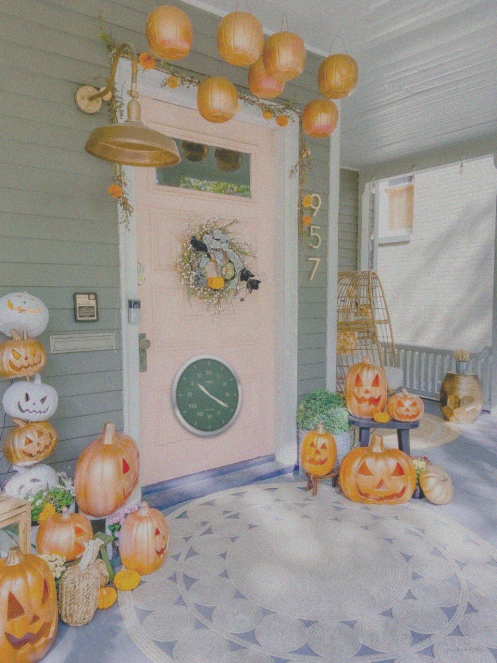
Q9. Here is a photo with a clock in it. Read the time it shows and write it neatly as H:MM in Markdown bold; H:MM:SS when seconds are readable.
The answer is **10:20**
